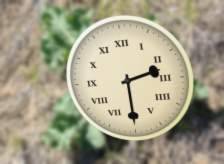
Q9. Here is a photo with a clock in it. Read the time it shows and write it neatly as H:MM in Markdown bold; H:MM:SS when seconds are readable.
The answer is **2:30**
